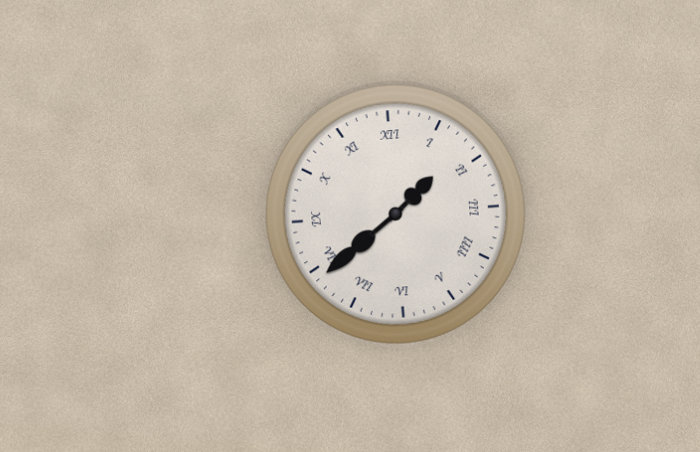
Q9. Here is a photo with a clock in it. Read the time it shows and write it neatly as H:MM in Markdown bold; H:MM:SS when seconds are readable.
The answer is **1:39**
